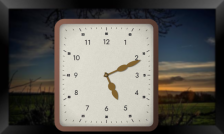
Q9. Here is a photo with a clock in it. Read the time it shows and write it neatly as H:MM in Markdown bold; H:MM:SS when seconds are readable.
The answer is **5:11**
